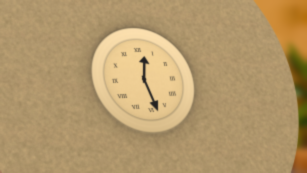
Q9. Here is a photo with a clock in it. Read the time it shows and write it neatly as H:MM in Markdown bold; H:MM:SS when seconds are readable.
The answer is **12:28**
